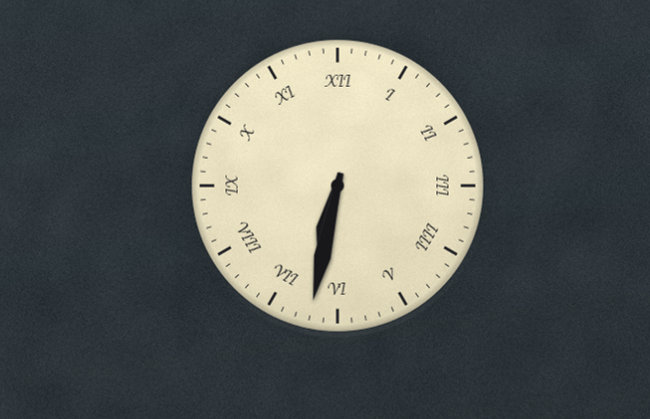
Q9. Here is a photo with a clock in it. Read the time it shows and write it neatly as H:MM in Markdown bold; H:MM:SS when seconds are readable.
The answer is **6:32**
